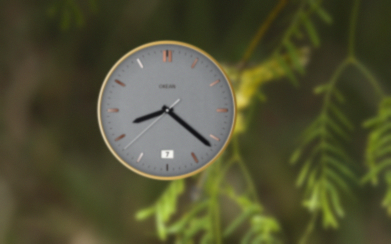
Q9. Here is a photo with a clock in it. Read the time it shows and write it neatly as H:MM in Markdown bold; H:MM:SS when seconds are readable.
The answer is **8:21:38**
